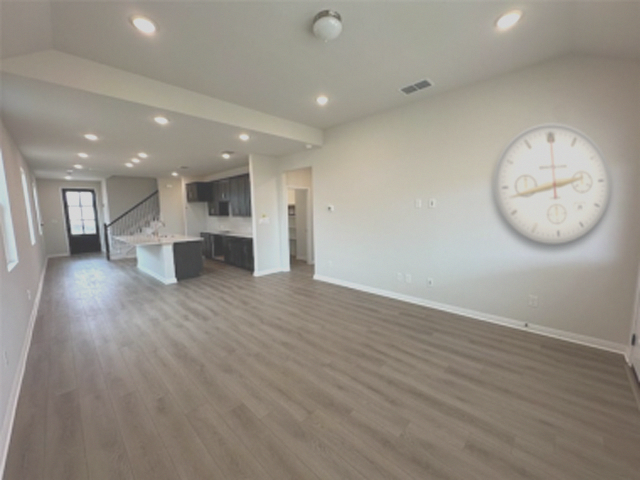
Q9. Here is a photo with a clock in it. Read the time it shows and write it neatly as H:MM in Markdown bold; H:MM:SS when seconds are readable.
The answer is **2:43**
